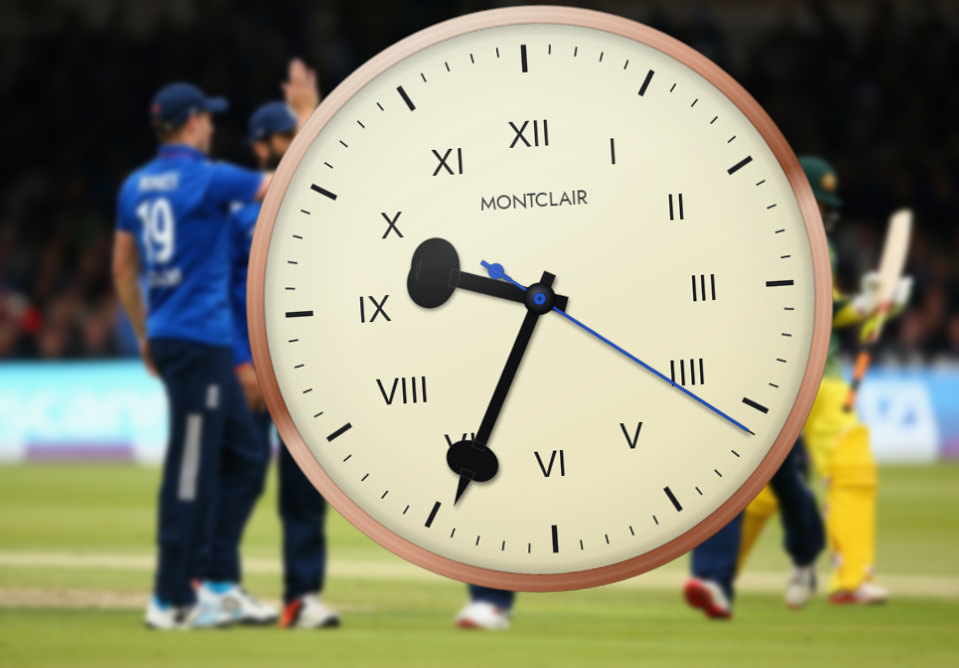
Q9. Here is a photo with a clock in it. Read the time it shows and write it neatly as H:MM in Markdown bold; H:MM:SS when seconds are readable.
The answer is **9:34:21**
